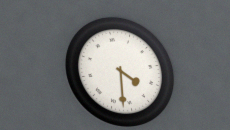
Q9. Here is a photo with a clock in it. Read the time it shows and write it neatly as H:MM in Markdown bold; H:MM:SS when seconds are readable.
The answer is **4:32**
